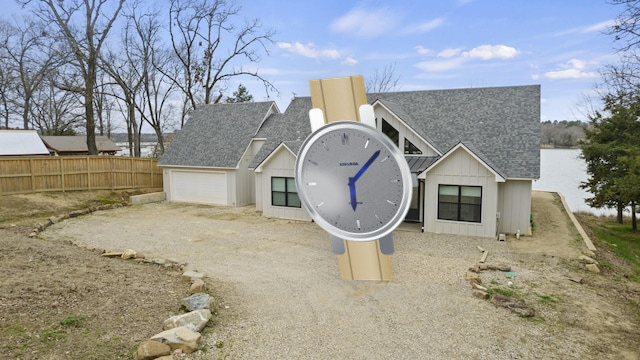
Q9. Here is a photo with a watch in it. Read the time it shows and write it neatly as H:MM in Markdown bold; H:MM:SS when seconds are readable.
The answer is **6:08**
